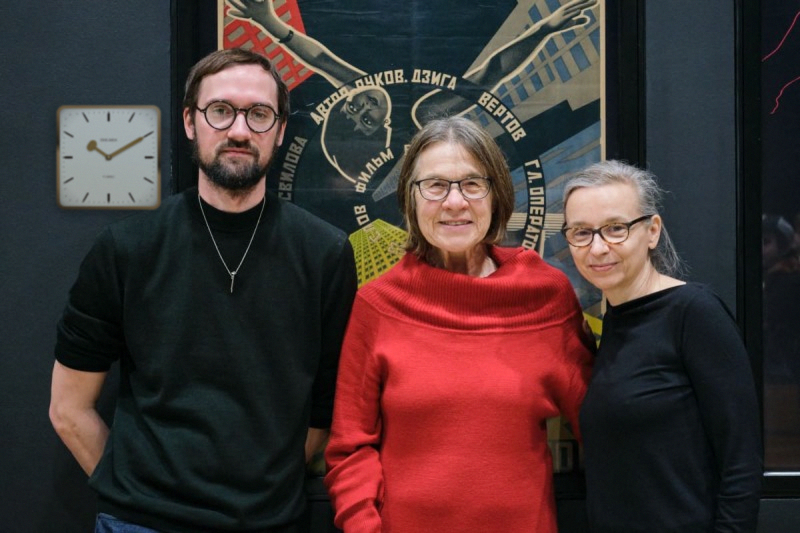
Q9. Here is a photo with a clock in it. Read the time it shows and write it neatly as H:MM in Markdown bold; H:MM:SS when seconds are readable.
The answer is **10:10**
